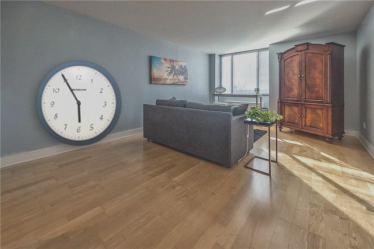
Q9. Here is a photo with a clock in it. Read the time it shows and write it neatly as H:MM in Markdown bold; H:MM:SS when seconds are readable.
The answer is **5:55**
